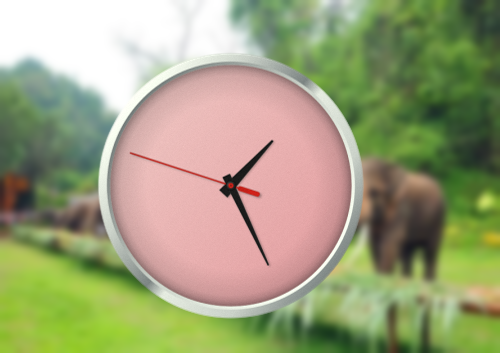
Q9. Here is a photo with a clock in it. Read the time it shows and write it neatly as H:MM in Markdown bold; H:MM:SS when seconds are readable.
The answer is **1:25:48**
